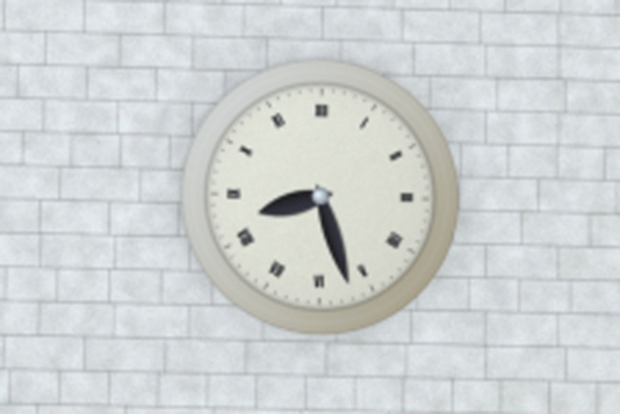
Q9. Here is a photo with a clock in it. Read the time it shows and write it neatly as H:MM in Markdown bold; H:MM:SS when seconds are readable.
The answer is **8:27**
